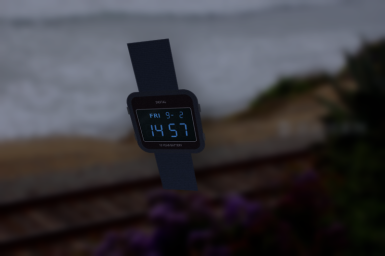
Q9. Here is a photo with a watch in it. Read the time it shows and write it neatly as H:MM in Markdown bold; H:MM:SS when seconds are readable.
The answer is **14:57**
